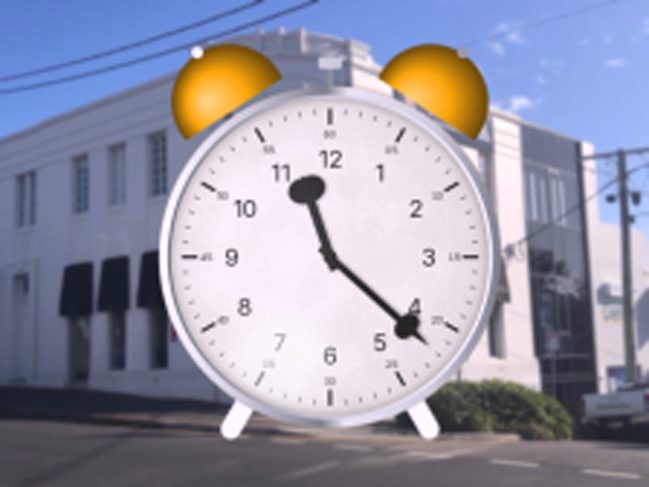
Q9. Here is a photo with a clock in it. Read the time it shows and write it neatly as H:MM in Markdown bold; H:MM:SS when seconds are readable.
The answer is **11:22**
